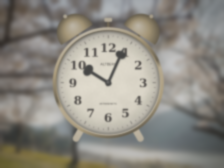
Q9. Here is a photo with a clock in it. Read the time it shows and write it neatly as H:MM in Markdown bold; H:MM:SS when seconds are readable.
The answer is **10:04**
